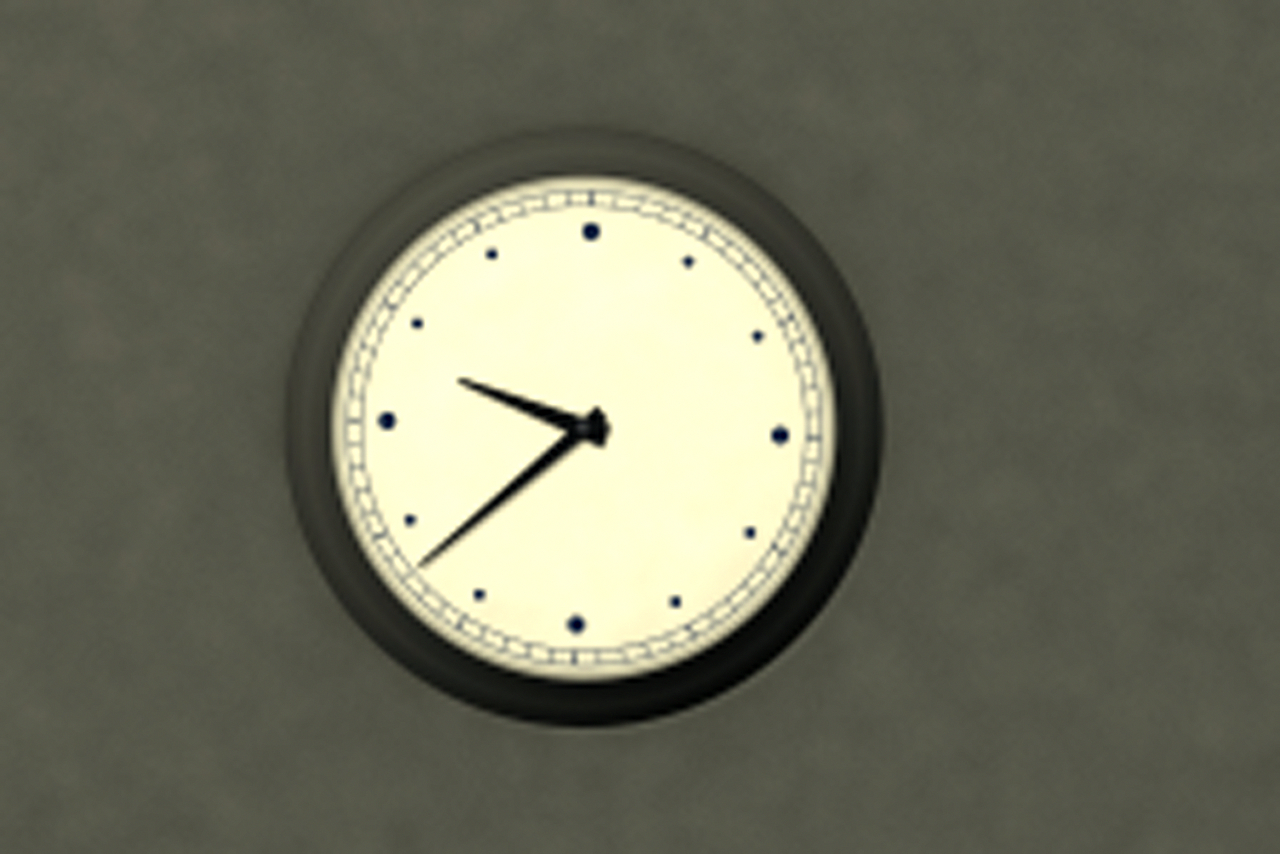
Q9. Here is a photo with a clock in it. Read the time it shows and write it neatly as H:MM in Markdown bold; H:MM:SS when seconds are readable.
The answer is **9:38**
